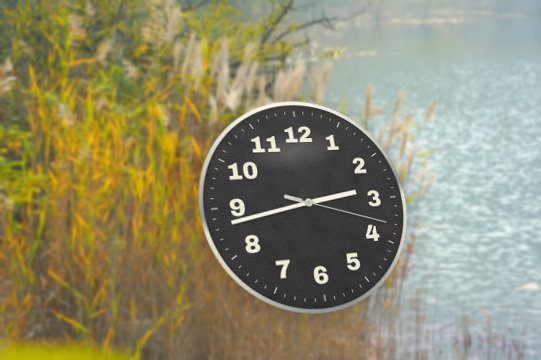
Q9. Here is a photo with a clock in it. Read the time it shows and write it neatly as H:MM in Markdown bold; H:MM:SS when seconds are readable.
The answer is **2:43:18**
